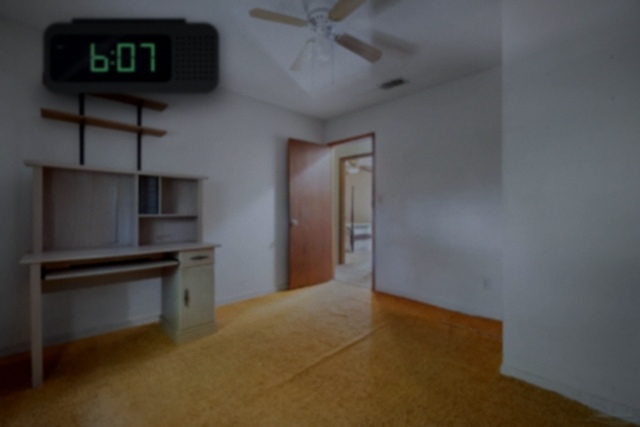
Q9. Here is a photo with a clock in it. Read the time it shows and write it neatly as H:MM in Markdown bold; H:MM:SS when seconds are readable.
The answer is **6:07**
